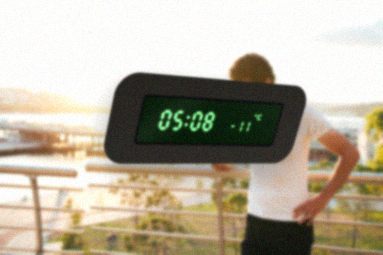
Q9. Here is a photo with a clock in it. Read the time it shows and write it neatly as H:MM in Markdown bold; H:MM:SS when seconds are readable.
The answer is **5:08**
